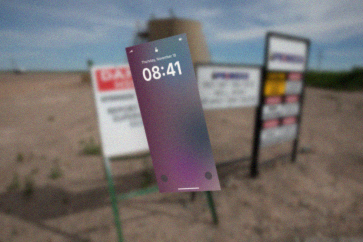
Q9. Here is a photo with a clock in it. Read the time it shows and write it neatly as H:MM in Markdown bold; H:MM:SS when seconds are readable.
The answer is **8:41**
